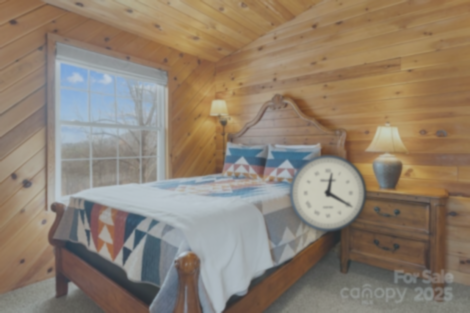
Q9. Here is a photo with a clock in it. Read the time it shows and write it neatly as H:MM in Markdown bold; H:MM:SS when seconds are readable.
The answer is **12:20**
